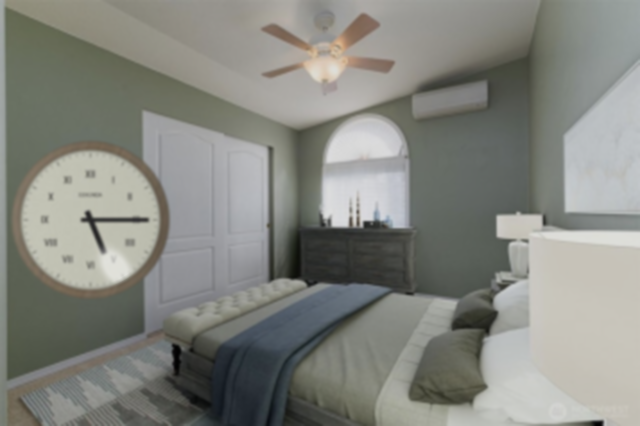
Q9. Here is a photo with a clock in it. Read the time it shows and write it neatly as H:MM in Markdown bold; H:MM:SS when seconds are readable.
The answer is **5:15**
